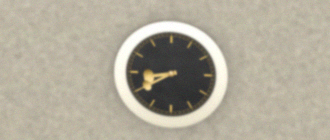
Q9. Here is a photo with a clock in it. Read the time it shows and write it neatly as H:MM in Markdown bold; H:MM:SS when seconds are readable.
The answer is **8:40**
